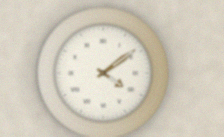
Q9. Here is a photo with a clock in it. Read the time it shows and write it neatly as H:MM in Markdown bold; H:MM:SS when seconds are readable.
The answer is **4:09**
